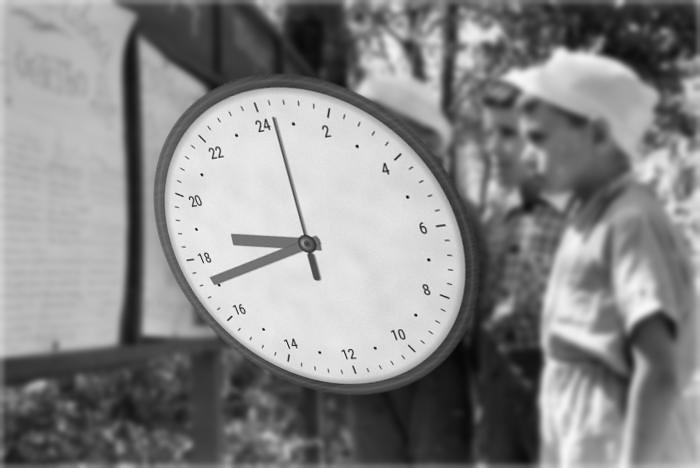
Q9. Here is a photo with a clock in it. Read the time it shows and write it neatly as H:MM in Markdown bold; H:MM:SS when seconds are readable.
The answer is **18:43:01**
